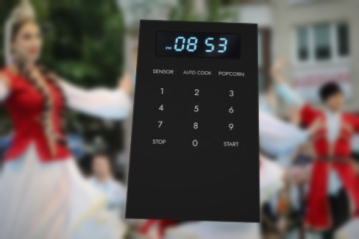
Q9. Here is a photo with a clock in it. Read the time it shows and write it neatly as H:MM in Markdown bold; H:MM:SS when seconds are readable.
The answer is **8:53**
